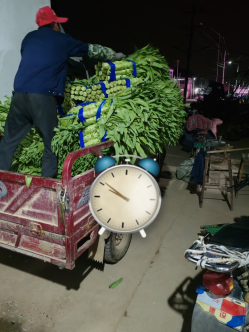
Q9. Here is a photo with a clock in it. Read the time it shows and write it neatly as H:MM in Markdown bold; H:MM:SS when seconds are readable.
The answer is **9:51**
